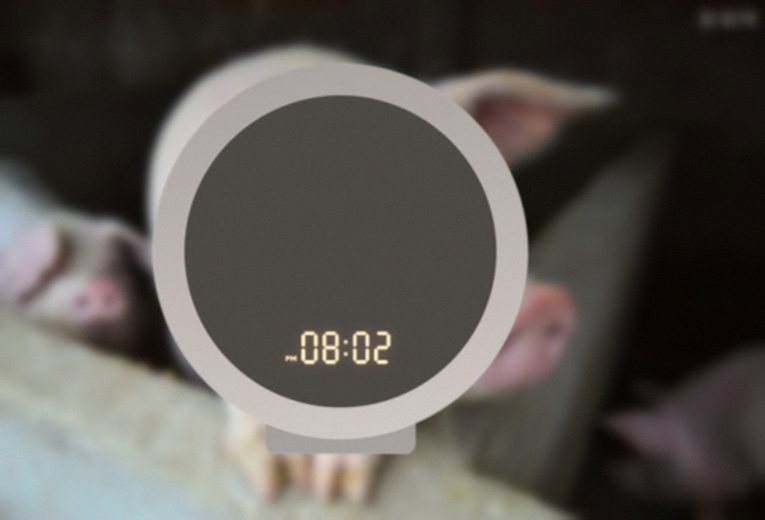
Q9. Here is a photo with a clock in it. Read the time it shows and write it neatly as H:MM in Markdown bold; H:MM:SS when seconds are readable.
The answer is **8:02**
